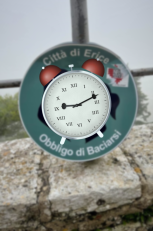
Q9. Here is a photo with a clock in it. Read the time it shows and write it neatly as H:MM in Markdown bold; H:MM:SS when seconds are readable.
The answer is **9:12**
